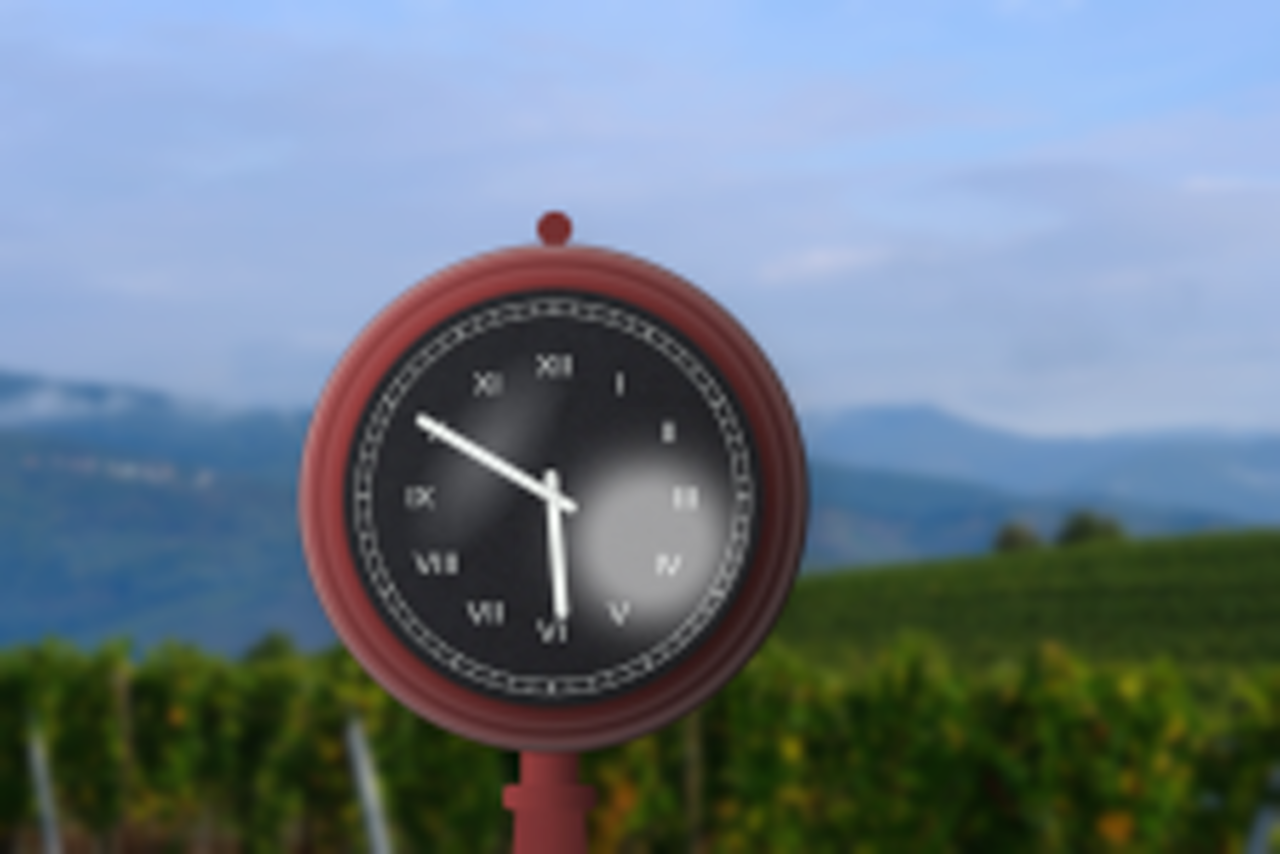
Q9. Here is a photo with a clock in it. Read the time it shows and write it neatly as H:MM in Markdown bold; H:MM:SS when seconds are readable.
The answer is **5:50**
